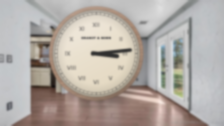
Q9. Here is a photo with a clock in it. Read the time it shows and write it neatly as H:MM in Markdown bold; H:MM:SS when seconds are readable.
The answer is **3:14**
